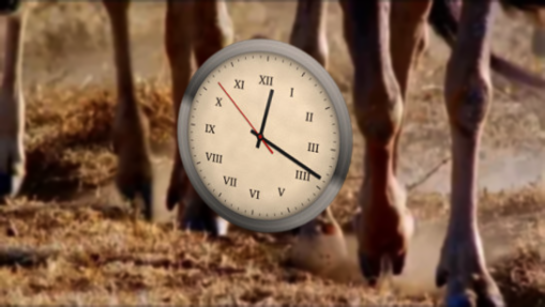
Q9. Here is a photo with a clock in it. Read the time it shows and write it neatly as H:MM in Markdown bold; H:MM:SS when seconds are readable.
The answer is **12:18:52**
